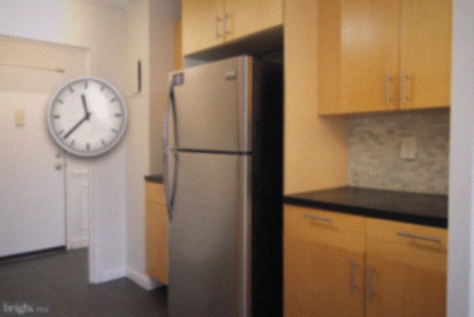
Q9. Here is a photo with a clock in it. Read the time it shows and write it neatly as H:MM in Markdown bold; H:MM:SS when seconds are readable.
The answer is **11:38**
